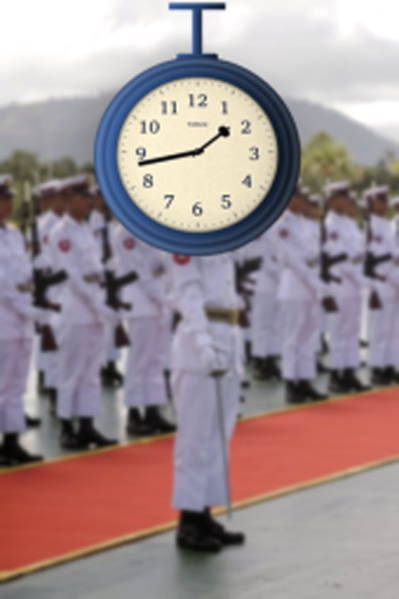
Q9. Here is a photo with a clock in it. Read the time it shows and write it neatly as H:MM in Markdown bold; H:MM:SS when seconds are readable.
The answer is **1:43**
